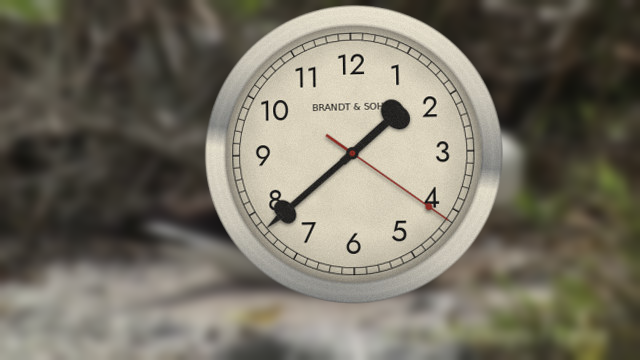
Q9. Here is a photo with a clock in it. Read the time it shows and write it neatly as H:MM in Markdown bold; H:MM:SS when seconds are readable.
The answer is **1:38:21**
